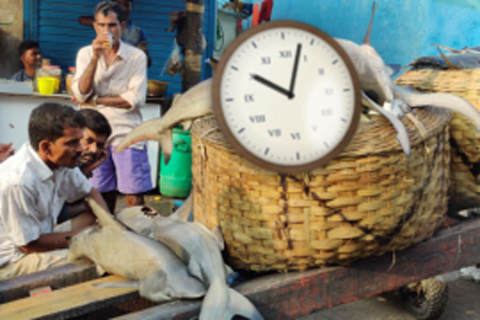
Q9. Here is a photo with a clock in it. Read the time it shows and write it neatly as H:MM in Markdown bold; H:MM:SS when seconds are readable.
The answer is **10:03**
